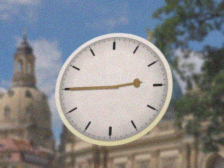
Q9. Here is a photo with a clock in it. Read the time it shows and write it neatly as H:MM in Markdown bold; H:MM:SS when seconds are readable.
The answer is **2:45**
